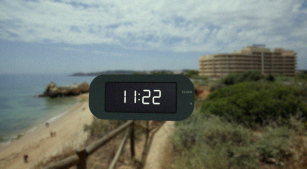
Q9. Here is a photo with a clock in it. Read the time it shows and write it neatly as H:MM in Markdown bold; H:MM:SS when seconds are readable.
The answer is **11:22**
